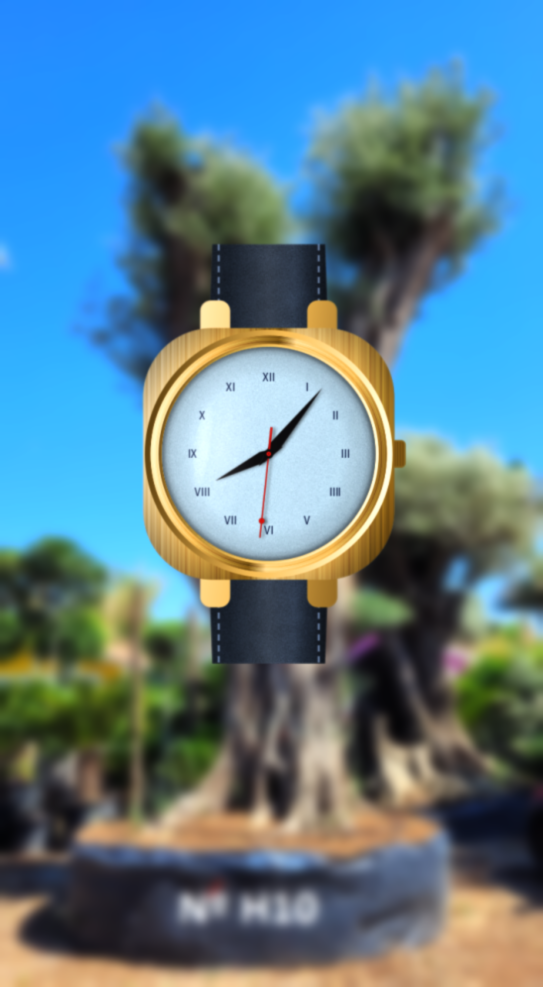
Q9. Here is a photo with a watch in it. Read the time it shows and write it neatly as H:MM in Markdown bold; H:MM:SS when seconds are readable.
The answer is **8:06:31**
